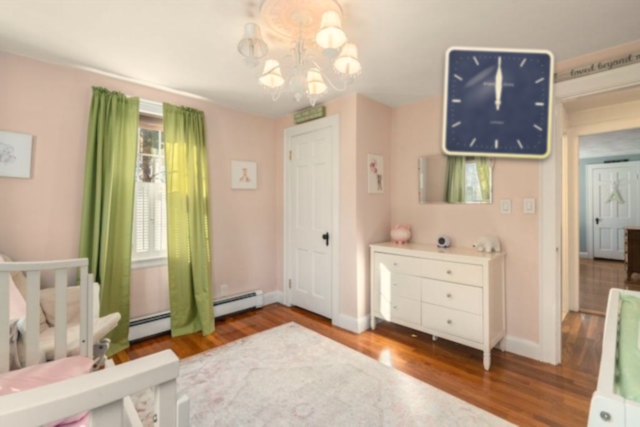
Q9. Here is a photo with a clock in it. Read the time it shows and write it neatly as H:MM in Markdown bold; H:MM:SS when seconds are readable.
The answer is **12:00**
